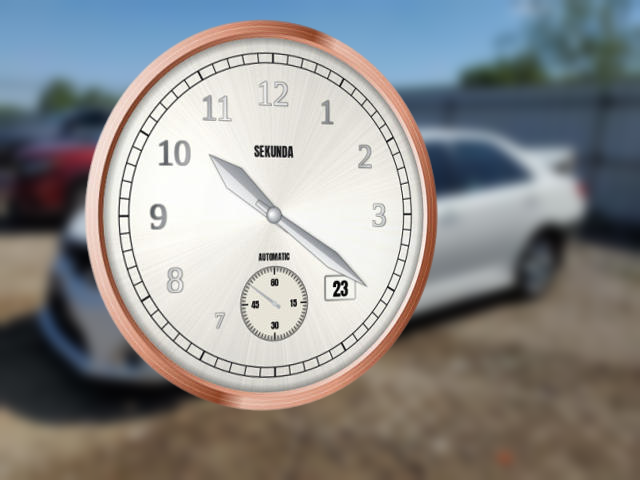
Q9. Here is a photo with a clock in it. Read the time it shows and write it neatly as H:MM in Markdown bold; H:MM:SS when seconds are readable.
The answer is **10:20:51**
